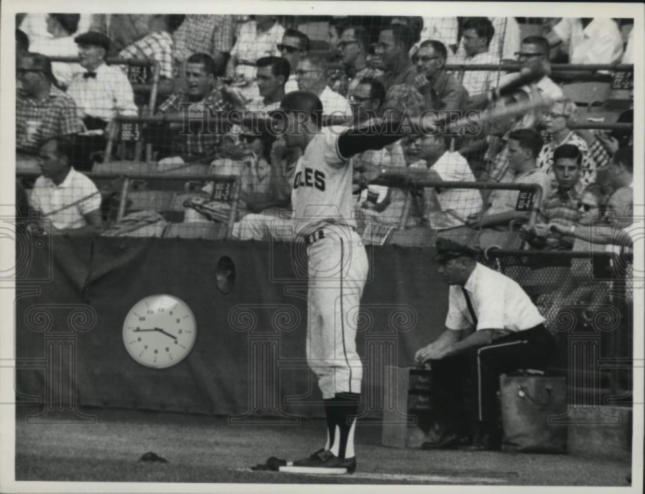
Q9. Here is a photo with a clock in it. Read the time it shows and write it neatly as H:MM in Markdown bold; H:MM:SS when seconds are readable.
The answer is **3:44**
